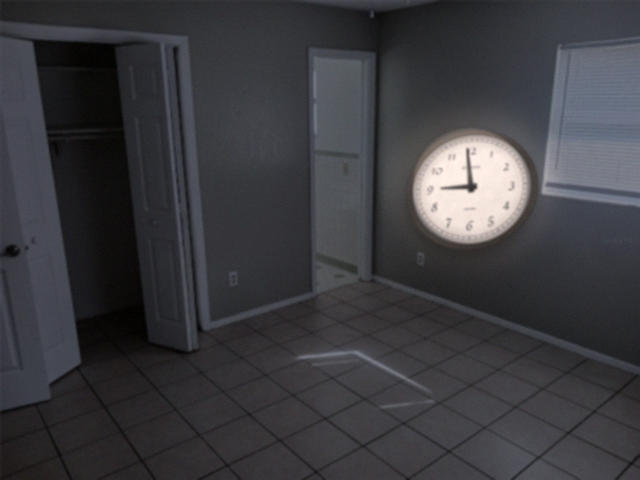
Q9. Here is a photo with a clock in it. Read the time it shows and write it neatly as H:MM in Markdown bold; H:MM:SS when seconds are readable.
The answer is **8:59**
